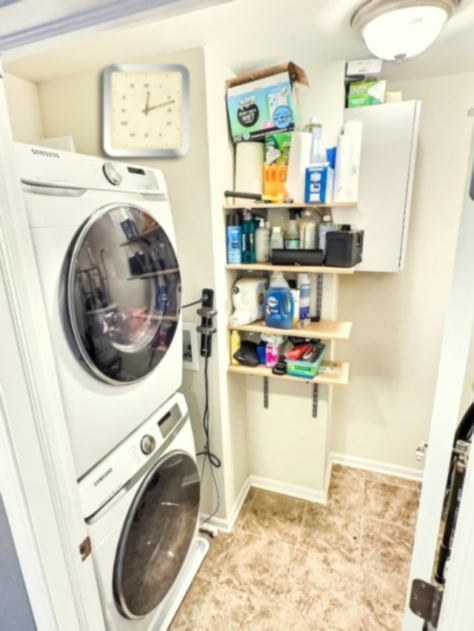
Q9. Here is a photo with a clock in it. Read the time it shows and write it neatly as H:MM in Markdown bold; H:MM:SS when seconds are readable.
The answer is **12:12**
